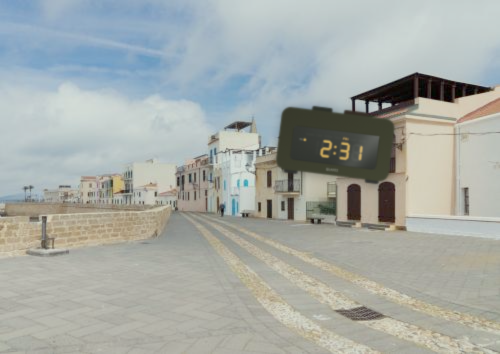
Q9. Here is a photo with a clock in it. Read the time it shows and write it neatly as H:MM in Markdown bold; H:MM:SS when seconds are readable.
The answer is **2:31**
